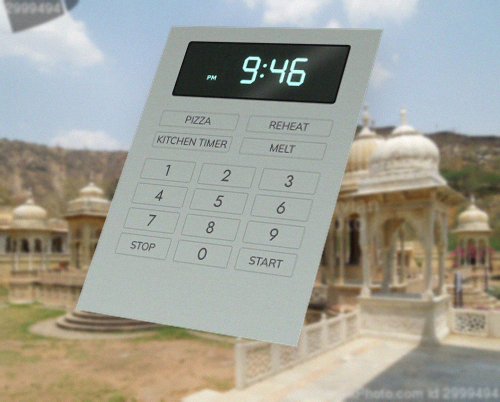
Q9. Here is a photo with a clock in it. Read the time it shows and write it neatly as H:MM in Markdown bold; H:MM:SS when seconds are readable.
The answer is **9:46**
